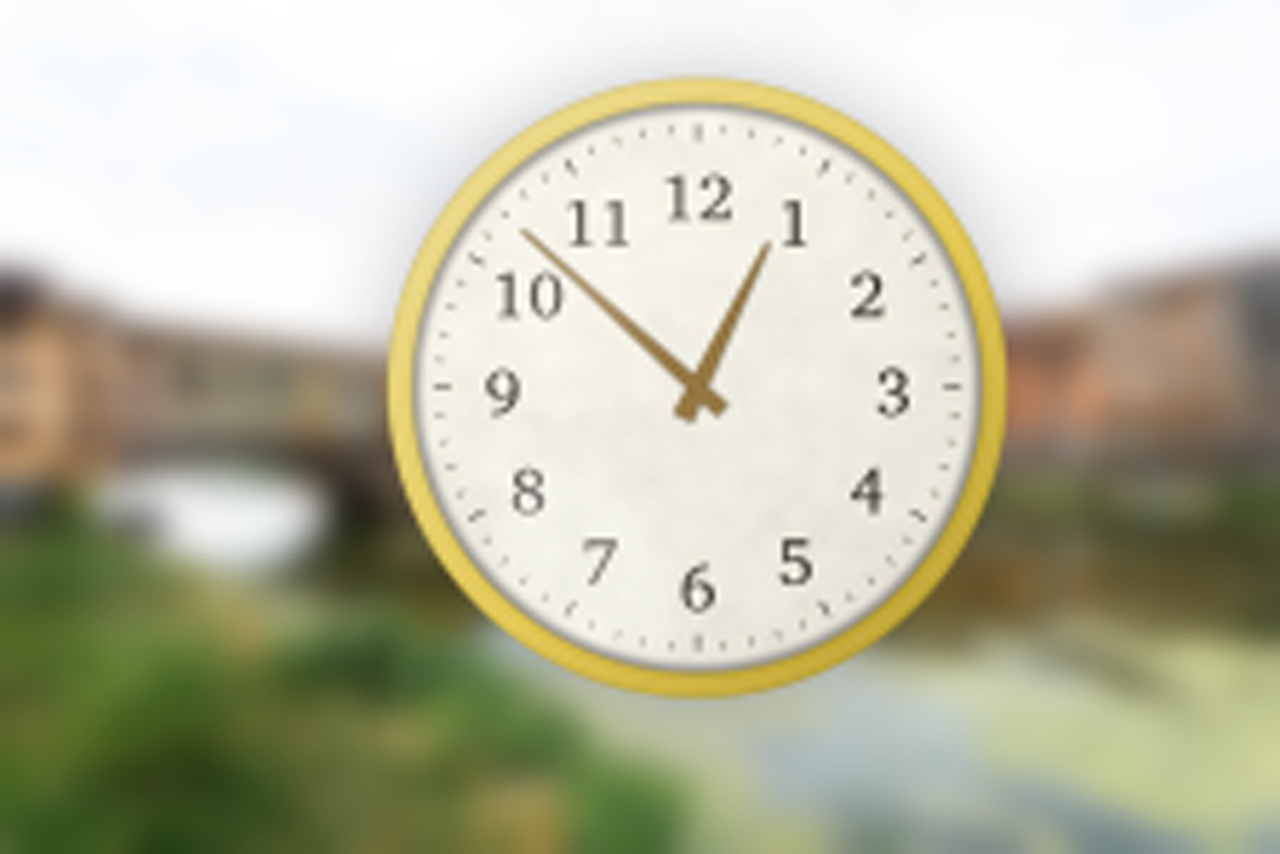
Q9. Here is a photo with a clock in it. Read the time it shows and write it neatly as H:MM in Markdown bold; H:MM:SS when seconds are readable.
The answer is **12:52**
